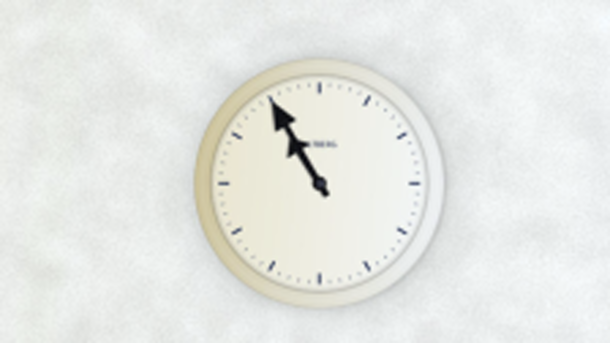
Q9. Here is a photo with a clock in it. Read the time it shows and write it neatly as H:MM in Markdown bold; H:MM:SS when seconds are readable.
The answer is **10:55**
